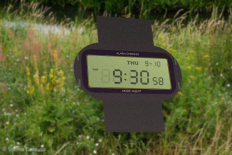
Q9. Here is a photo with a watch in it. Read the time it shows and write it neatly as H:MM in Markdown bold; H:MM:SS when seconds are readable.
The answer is **9:30:58**
